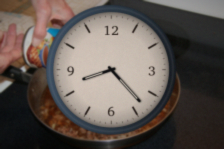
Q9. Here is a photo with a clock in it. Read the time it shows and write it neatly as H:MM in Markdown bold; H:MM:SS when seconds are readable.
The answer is **8:23**
